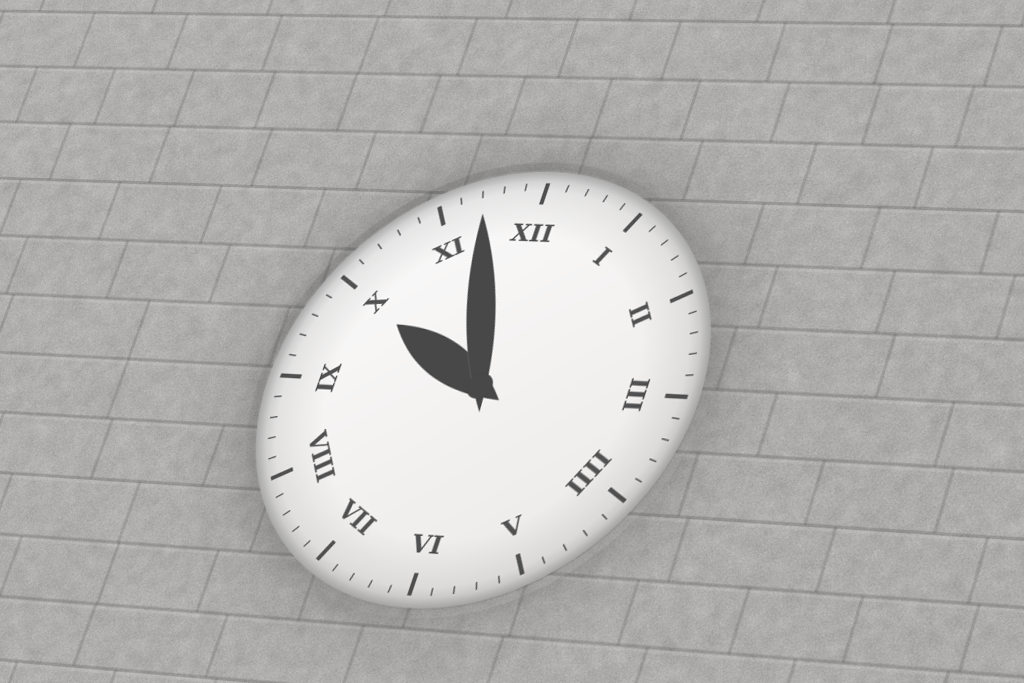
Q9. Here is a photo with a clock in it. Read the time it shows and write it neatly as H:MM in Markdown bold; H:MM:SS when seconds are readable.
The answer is **9:57**
